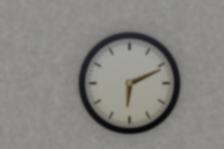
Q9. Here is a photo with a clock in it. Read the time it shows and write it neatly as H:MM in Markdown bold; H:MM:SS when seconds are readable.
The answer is **6:11**
